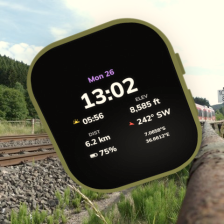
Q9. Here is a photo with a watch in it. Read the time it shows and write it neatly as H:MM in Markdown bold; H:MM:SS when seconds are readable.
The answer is **13:02**
